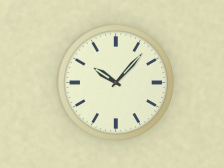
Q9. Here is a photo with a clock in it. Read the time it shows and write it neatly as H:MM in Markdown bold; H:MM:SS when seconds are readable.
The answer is **10:07**
